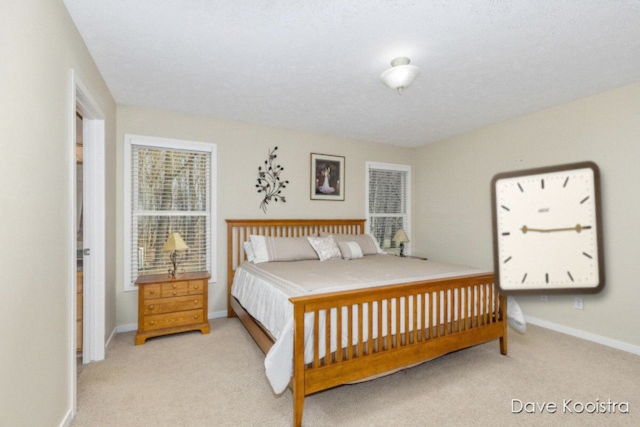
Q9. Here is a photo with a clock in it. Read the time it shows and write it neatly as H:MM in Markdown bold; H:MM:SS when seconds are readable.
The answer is **9:15**
